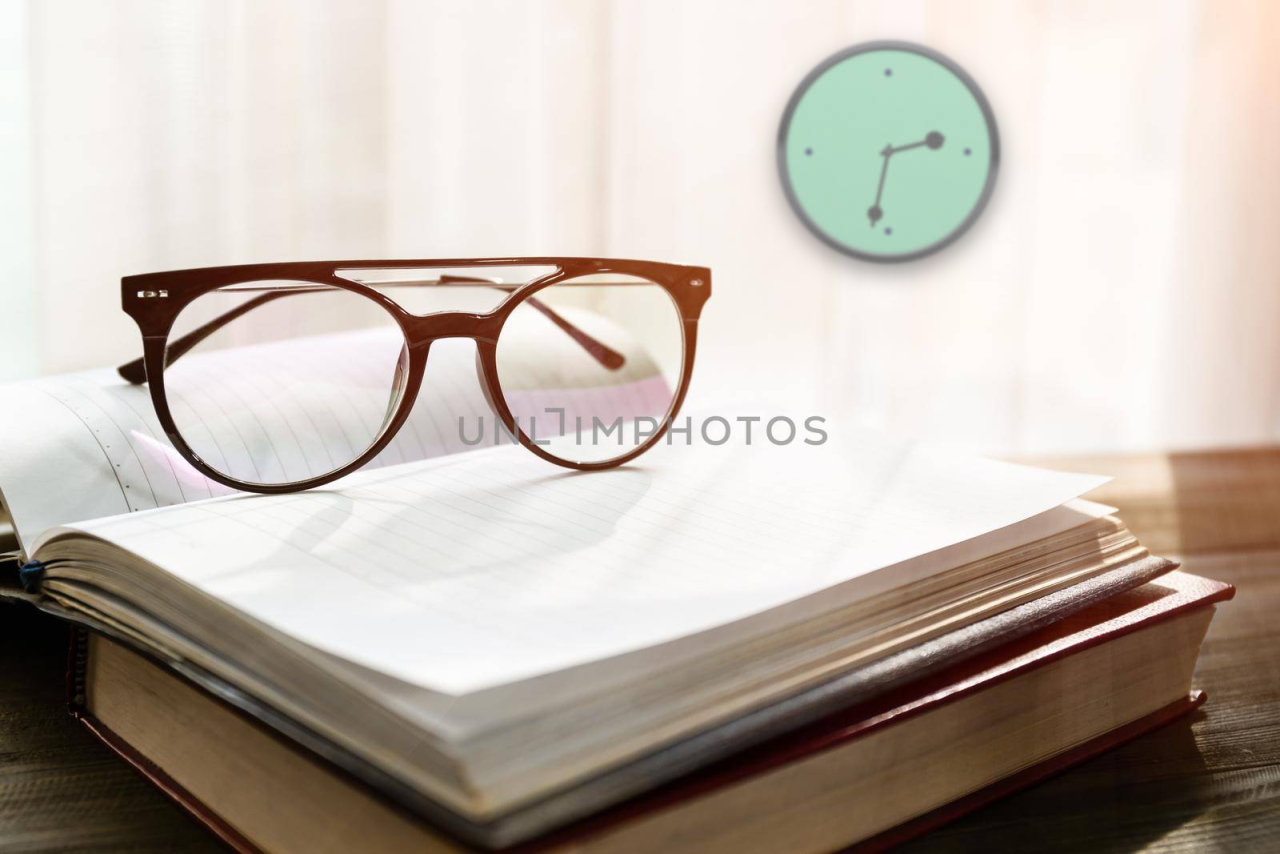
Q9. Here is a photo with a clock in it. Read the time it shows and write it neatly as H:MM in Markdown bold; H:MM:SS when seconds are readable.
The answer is **2:32**
